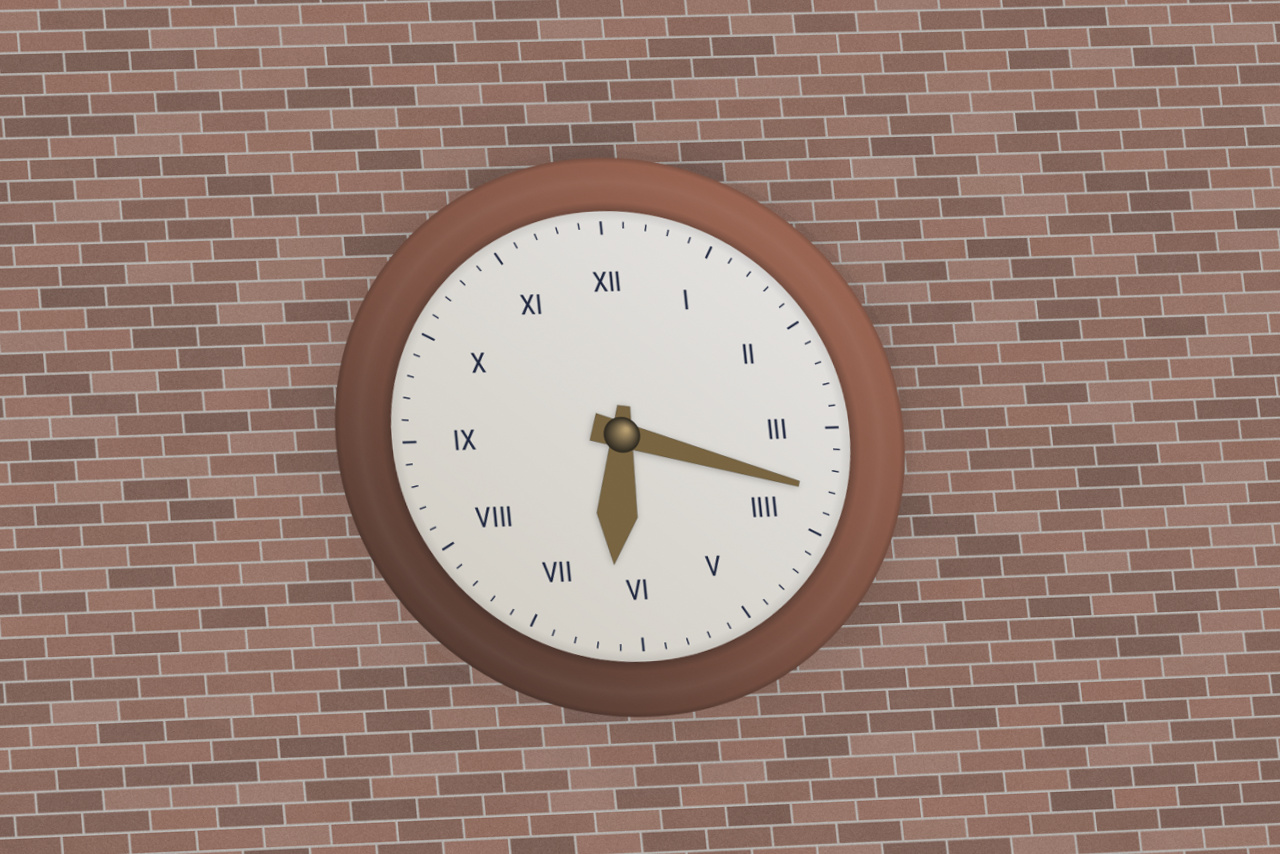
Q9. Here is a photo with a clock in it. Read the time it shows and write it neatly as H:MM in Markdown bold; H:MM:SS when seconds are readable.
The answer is **6:18**
